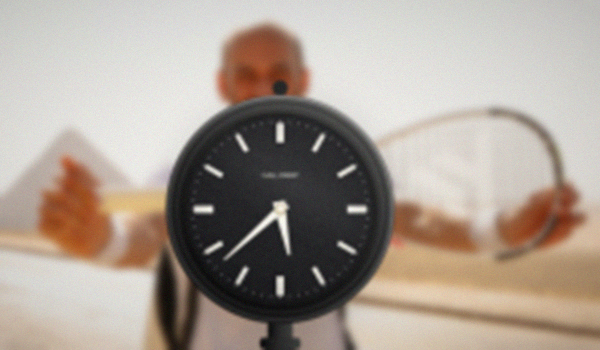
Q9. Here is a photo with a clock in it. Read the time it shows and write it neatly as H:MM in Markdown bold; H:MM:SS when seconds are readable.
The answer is **5:38**
